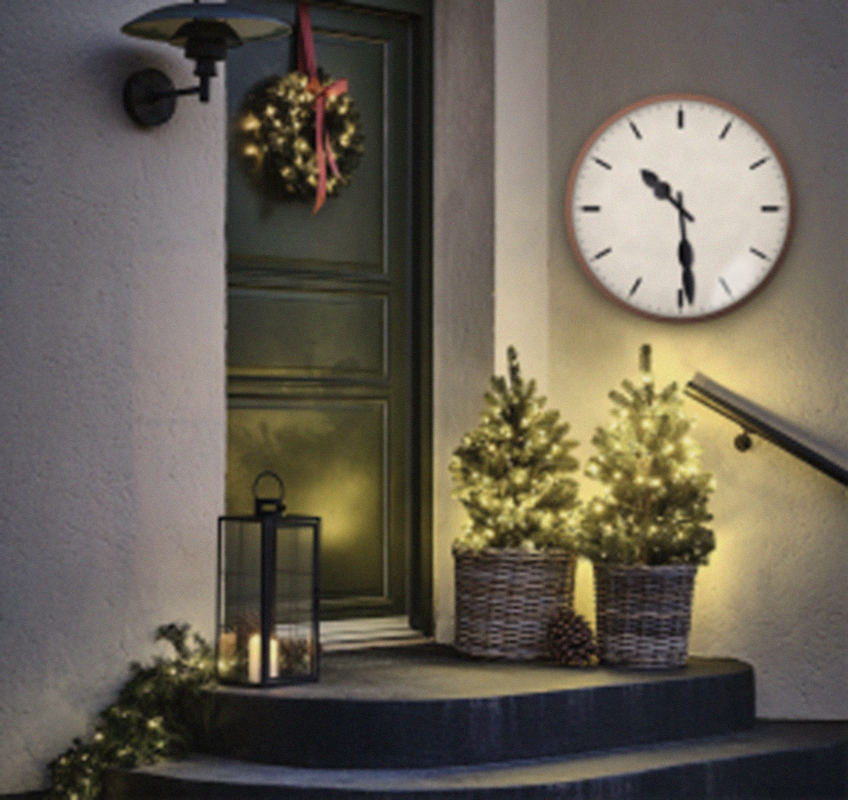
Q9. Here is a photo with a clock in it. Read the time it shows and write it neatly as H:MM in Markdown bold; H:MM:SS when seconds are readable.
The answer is **10:29**
